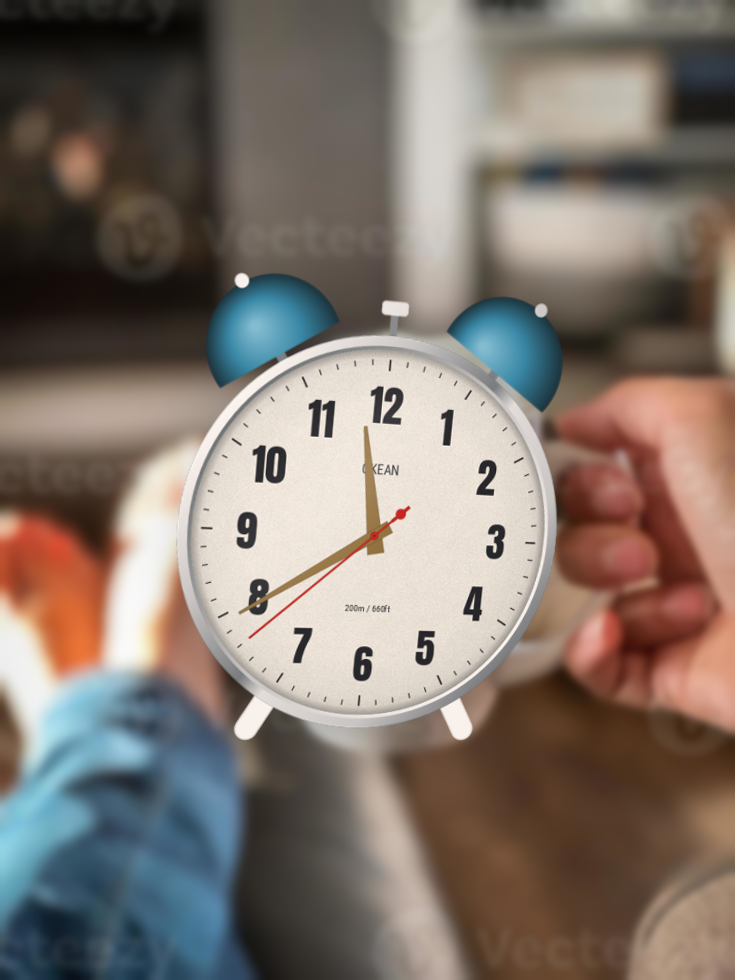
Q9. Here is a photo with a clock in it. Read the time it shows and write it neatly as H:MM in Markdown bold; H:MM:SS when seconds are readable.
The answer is **11:39:38**
